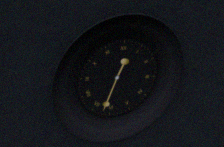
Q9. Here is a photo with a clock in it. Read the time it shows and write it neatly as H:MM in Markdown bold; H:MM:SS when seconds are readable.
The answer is **12:32**
